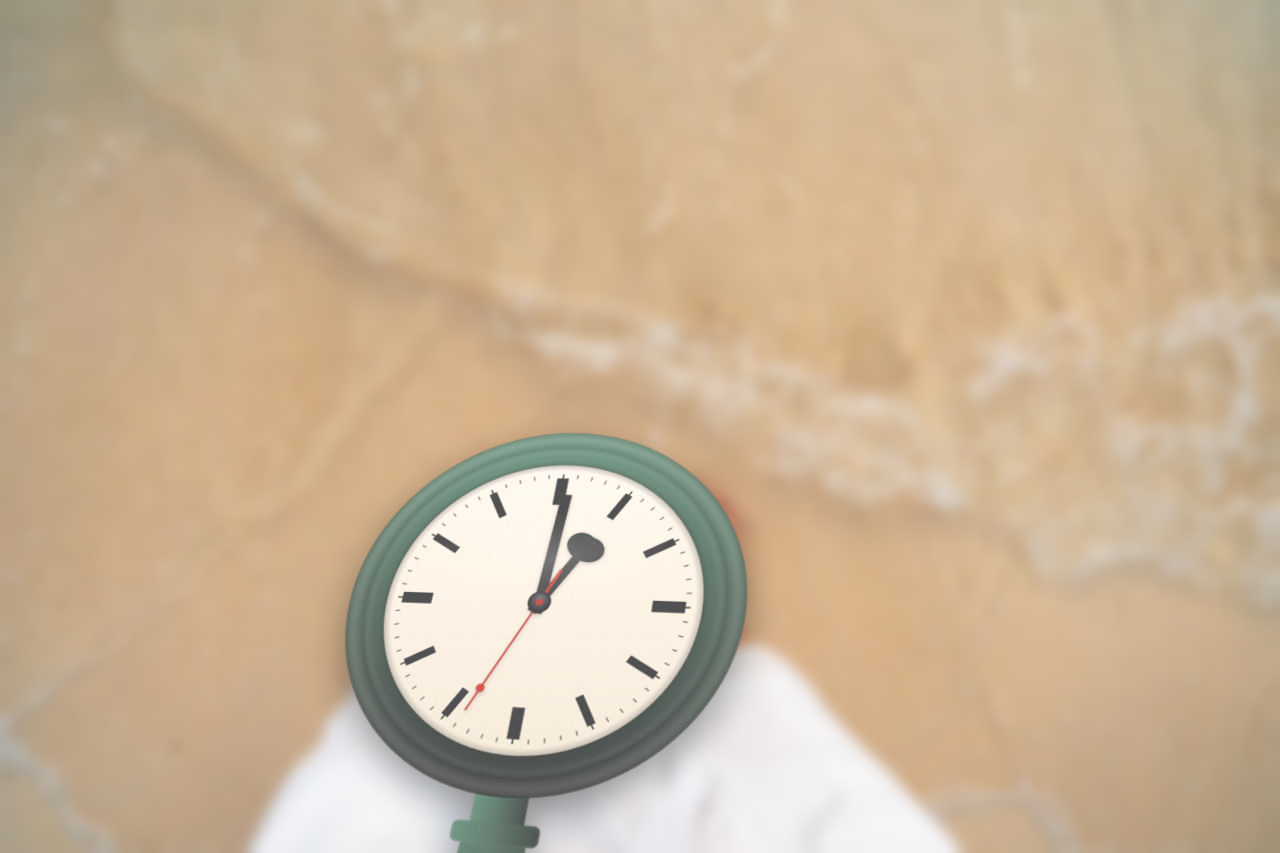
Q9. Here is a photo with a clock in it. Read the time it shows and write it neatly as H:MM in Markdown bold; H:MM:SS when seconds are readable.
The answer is **1:00:34**
